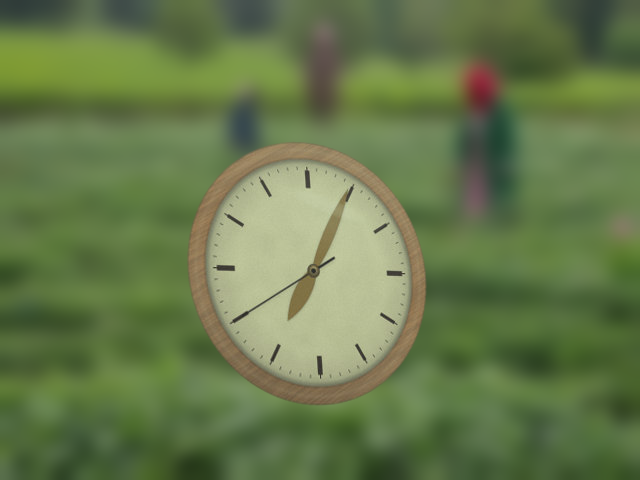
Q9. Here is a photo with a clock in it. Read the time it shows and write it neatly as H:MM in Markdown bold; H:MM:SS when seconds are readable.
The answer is **7:04:40**
